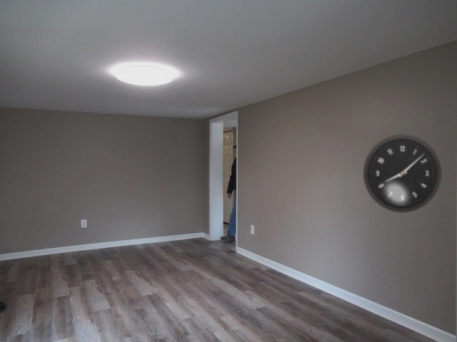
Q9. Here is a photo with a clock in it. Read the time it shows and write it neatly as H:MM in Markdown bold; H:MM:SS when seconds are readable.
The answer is **8:08**
